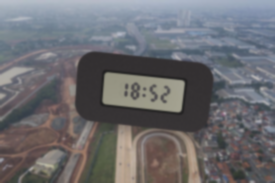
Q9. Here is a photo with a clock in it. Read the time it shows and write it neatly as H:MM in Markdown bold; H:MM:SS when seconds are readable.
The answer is **18:52**
